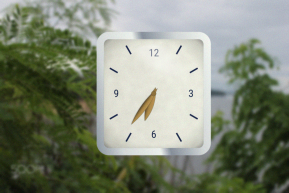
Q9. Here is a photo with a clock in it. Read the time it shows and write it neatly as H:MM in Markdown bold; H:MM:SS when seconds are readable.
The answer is **6:36**
